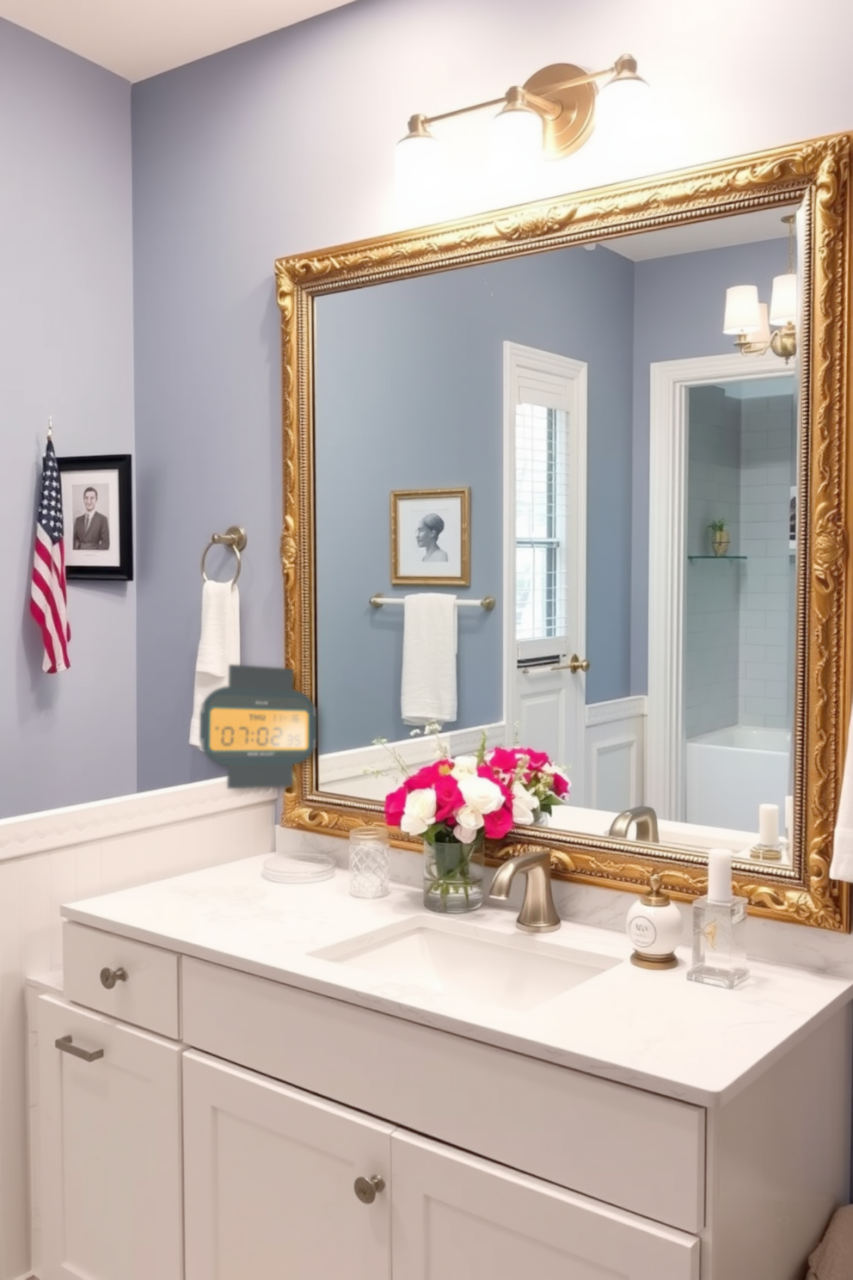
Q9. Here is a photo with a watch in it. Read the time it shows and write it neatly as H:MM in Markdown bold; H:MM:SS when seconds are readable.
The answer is **7:02**
